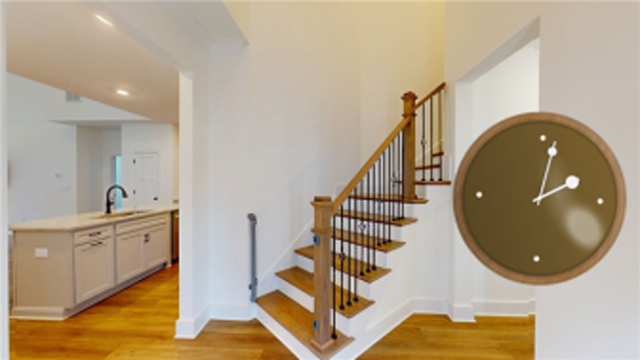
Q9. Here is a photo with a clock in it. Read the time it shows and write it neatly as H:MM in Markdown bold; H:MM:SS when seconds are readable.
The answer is **2:02**
